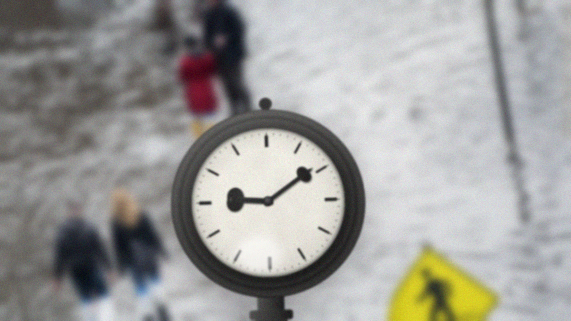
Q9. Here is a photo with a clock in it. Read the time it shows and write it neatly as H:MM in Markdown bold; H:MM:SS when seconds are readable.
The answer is **9:09**
